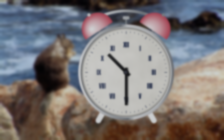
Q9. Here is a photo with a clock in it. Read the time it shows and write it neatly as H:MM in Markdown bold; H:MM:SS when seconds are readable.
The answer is **10:30**
